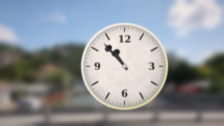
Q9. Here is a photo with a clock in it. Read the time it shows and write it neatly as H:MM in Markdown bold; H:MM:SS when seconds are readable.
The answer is **10:53**
